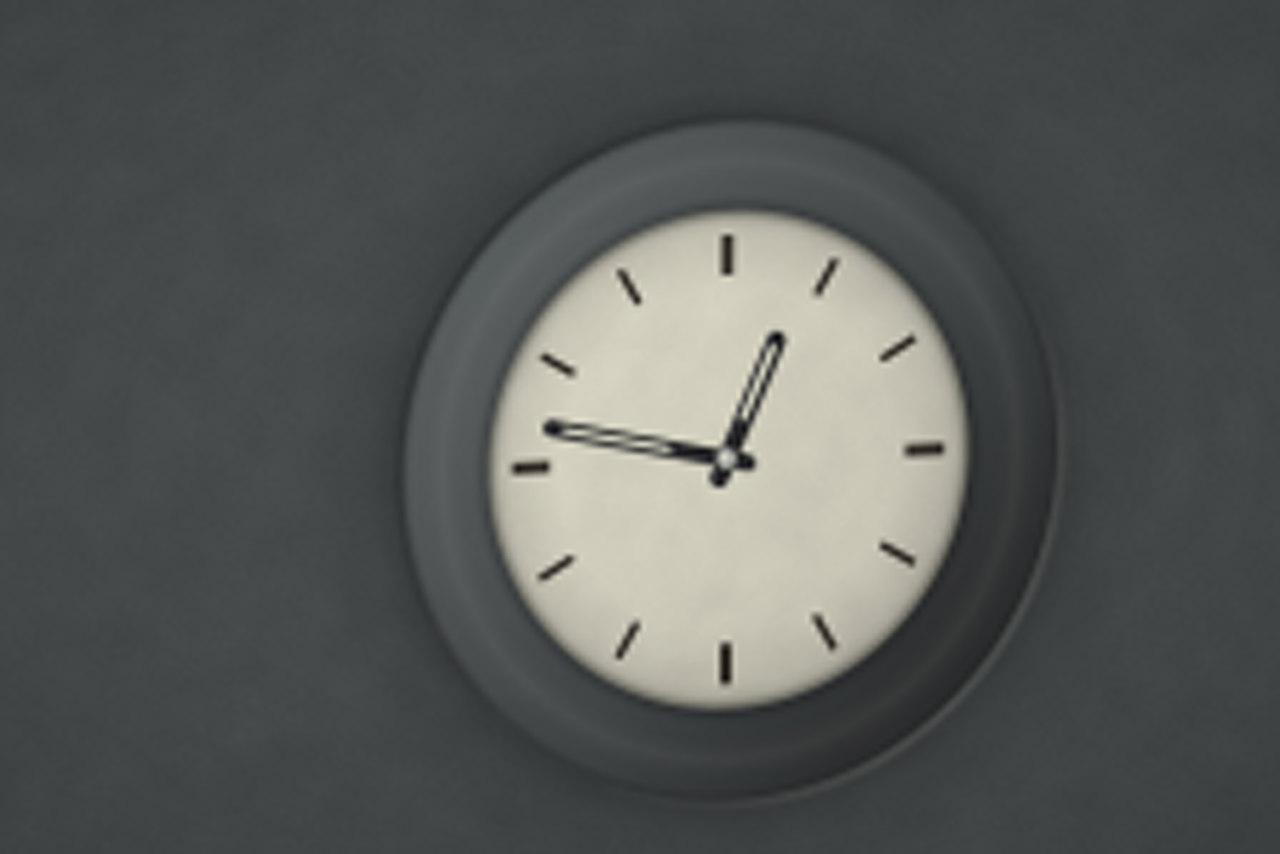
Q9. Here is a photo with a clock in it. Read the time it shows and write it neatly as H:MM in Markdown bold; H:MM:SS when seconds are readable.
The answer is **12:47**
